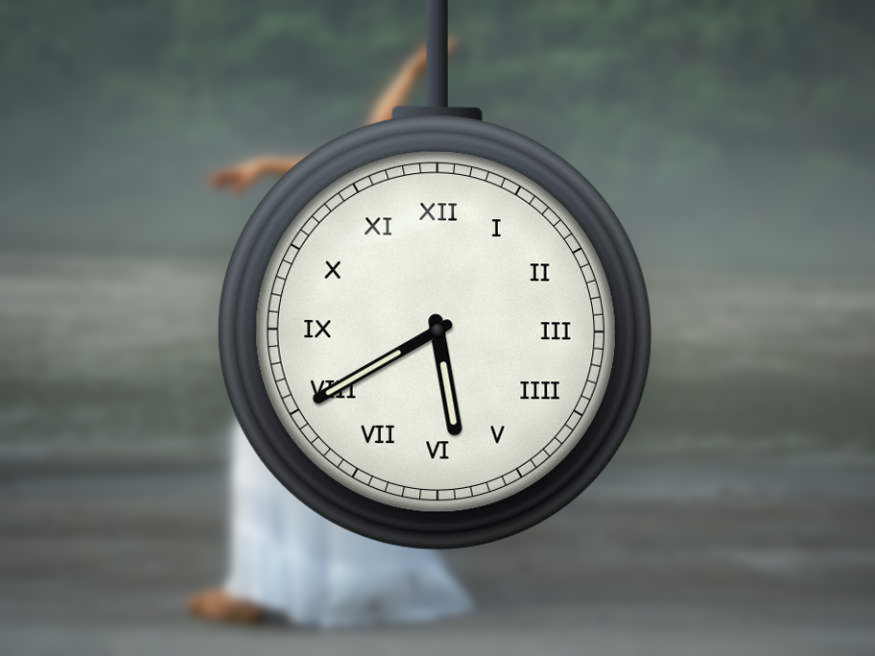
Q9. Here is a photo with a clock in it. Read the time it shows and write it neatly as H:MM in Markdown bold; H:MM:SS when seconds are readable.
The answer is **5:40**
